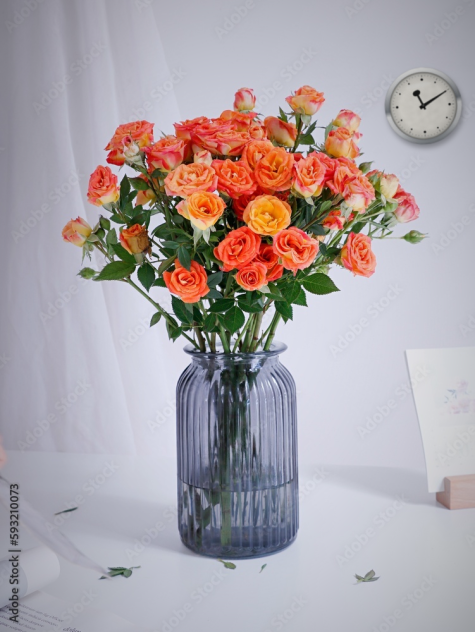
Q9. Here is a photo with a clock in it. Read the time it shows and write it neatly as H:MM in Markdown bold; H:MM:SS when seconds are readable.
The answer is **11:10**
